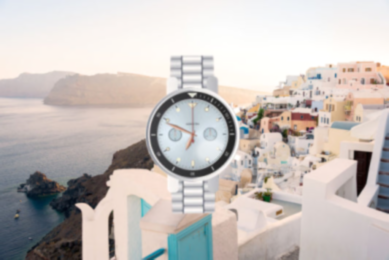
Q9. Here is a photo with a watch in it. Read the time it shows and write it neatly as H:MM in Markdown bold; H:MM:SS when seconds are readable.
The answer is **6:49**
